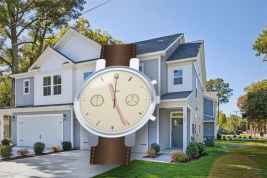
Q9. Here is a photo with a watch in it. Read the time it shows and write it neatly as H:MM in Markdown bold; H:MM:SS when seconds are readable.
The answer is **11:26**
